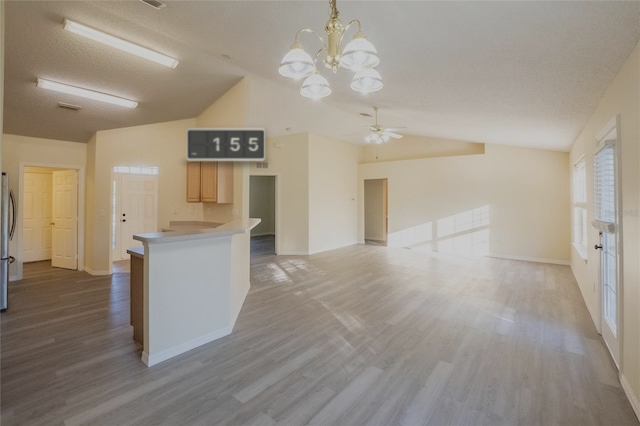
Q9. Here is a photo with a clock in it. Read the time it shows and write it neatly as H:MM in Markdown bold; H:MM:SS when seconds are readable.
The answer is **1:55**
